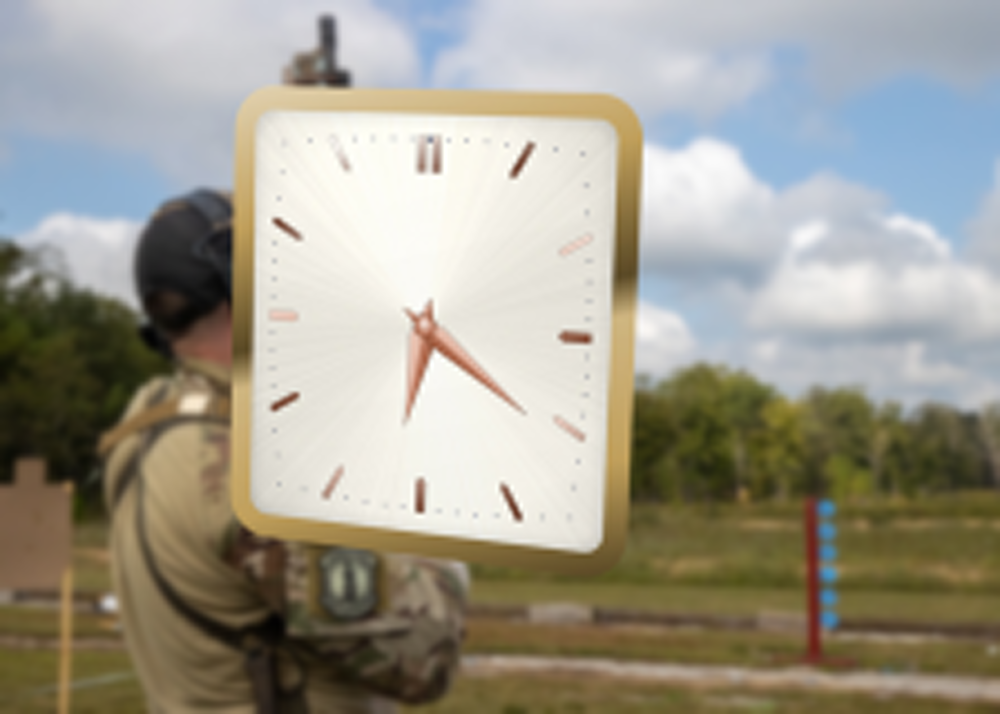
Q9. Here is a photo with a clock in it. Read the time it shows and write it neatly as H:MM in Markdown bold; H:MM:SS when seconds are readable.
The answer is **6:21**
